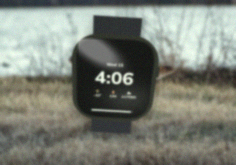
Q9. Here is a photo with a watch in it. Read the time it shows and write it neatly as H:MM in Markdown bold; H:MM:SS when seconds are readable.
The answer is **4:06**
